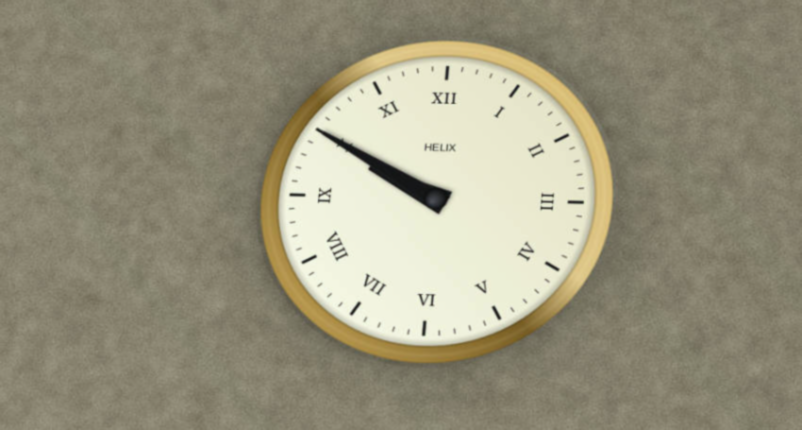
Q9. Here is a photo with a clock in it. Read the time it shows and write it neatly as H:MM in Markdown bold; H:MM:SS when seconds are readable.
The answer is **9:50**
